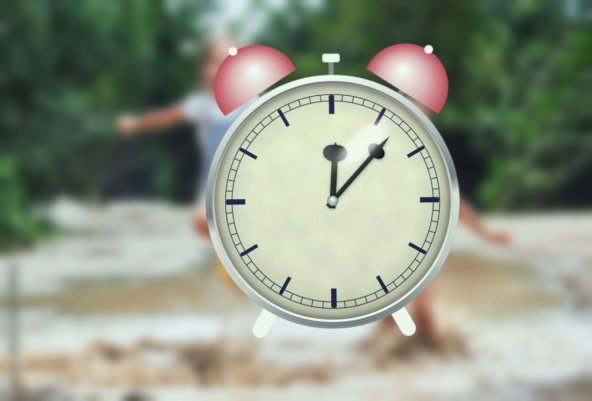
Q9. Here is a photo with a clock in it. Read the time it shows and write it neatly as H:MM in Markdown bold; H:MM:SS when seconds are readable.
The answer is **12:07**
